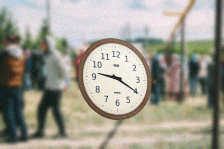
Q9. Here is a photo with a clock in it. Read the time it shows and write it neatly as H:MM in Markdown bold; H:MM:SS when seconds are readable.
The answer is **9:20**
